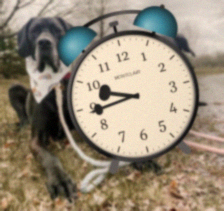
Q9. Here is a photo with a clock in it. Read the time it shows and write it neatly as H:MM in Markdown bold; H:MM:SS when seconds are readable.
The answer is **9:44**
